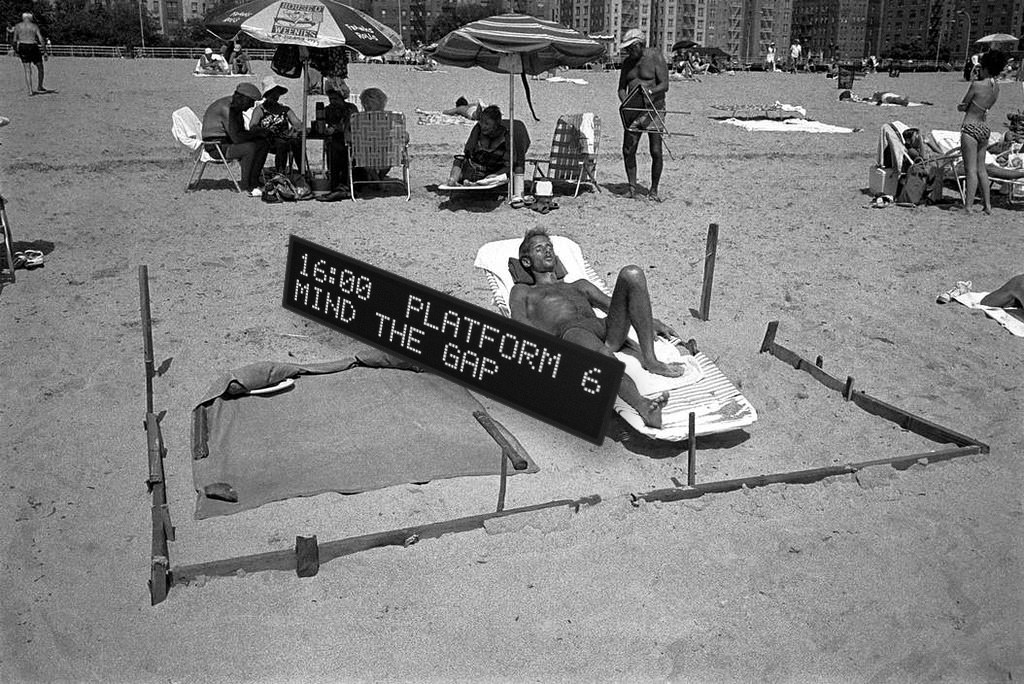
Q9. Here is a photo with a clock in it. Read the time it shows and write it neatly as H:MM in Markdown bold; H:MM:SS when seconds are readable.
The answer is **16:00**
